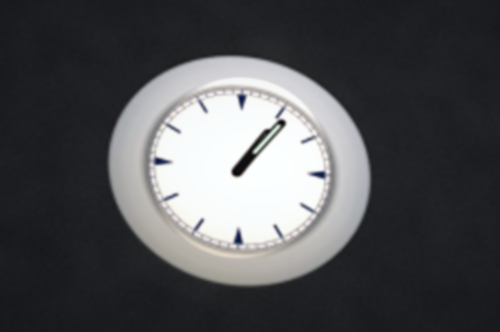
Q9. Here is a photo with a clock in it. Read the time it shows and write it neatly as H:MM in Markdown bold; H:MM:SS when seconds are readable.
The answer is **1:06**
